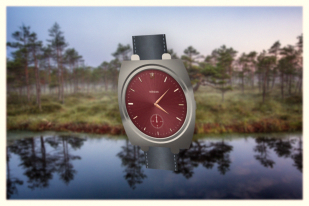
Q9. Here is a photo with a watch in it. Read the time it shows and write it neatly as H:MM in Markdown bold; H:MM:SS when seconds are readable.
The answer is **4:08**
